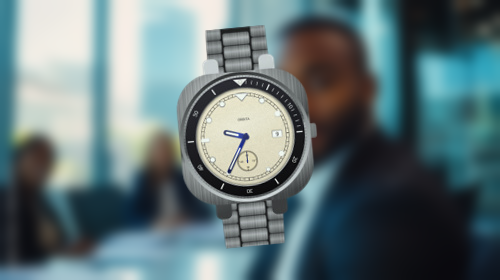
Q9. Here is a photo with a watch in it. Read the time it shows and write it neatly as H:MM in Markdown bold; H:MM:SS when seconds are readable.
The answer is **9:35**
